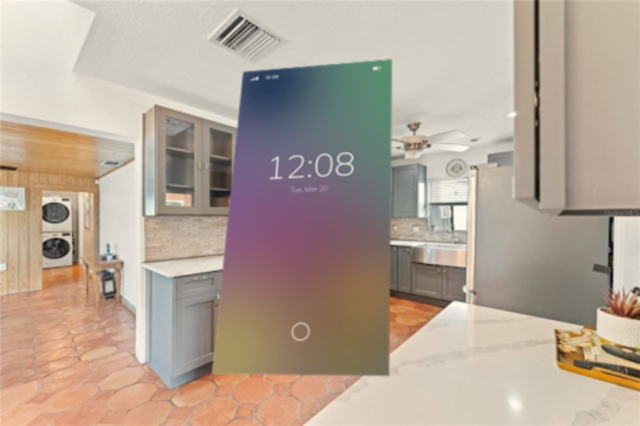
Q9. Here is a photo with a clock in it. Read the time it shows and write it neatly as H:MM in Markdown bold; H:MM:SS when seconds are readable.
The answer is **12:08**
